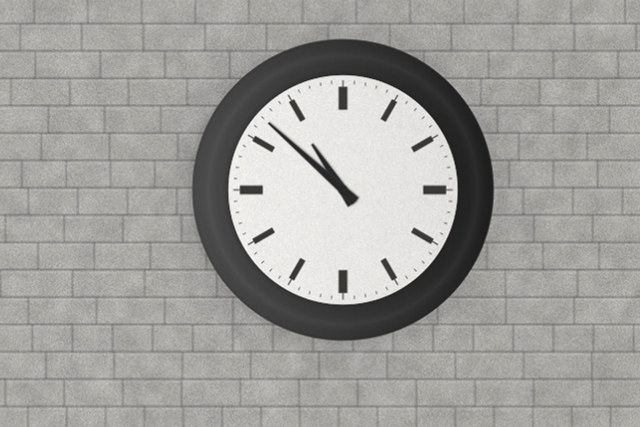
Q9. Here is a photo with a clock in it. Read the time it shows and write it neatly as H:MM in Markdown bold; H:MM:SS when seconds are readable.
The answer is **10:52**
